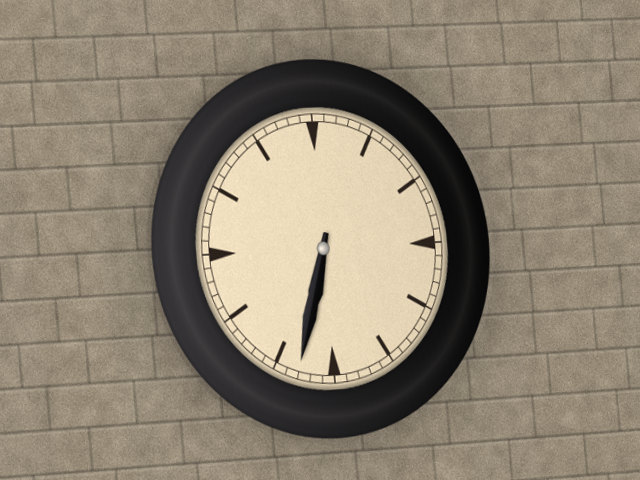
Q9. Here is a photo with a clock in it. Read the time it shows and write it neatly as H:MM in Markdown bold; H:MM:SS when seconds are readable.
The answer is **6:33**
